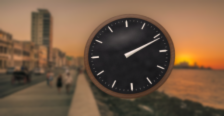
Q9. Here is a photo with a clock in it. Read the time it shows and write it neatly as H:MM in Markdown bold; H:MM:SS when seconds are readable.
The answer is **2:11**
